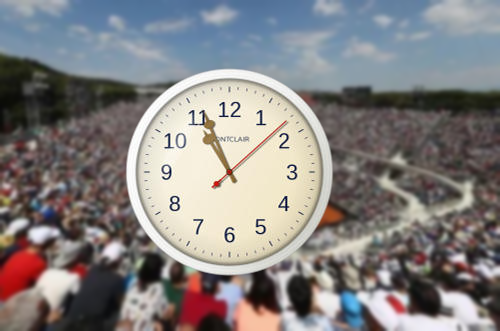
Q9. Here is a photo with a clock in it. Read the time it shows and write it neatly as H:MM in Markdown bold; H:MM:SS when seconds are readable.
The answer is **10:56:08**
